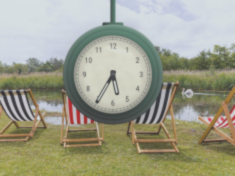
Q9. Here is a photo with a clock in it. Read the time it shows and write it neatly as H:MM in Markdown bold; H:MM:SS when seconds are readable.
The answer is **5:35**
